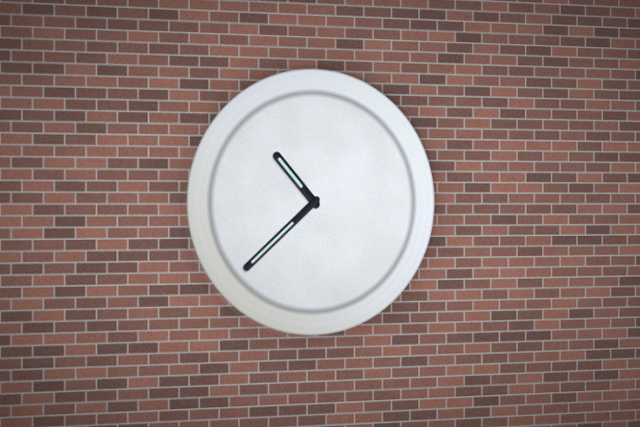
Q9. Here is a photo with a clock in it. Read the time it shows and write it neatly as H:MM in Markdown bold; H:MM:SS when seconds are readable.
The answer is **10:38**
